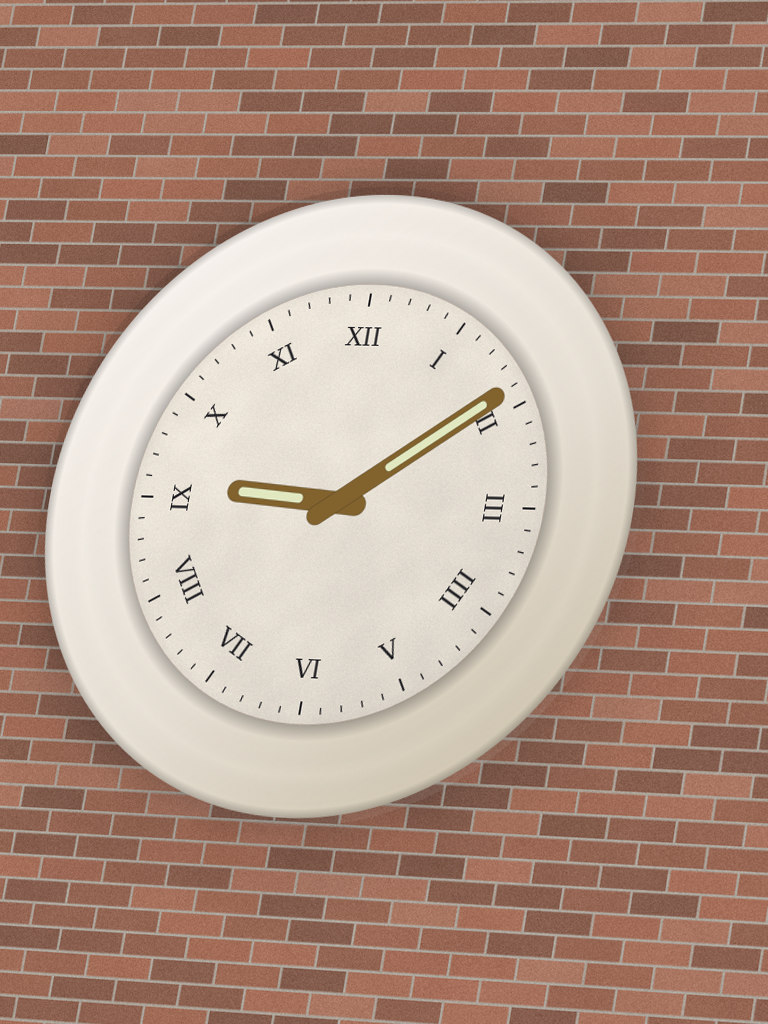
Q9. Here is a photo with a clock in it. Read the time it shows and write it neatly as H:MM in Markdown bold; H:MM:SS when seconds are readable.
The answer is **9:09**
